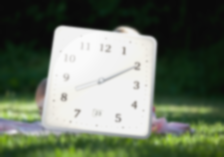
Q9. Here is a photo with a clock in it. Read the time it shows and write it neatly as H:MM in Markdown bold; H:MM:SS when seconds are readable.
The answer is **8:10**
